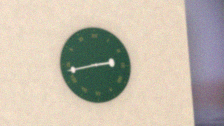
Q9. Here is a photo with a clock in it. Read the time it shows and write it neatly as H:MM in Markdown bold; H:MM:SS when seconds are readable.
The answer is **2:43**
